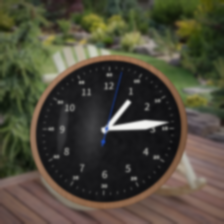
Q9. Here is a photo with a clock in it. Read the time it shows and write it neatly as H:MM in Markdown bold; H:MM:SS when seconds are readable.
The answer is **1:14:02**
